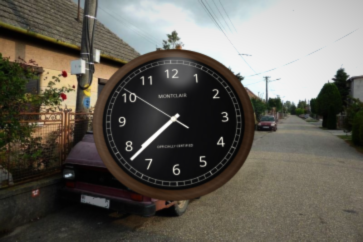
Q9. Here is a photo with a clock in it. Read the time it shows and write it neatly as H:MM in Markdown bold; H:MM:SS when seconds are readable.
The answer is **7:37:51**
